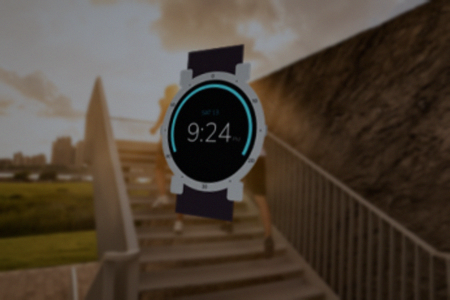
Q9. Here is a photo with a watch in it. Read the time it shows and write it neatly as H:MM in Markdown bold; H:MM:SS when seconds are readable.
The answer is **9:24**
